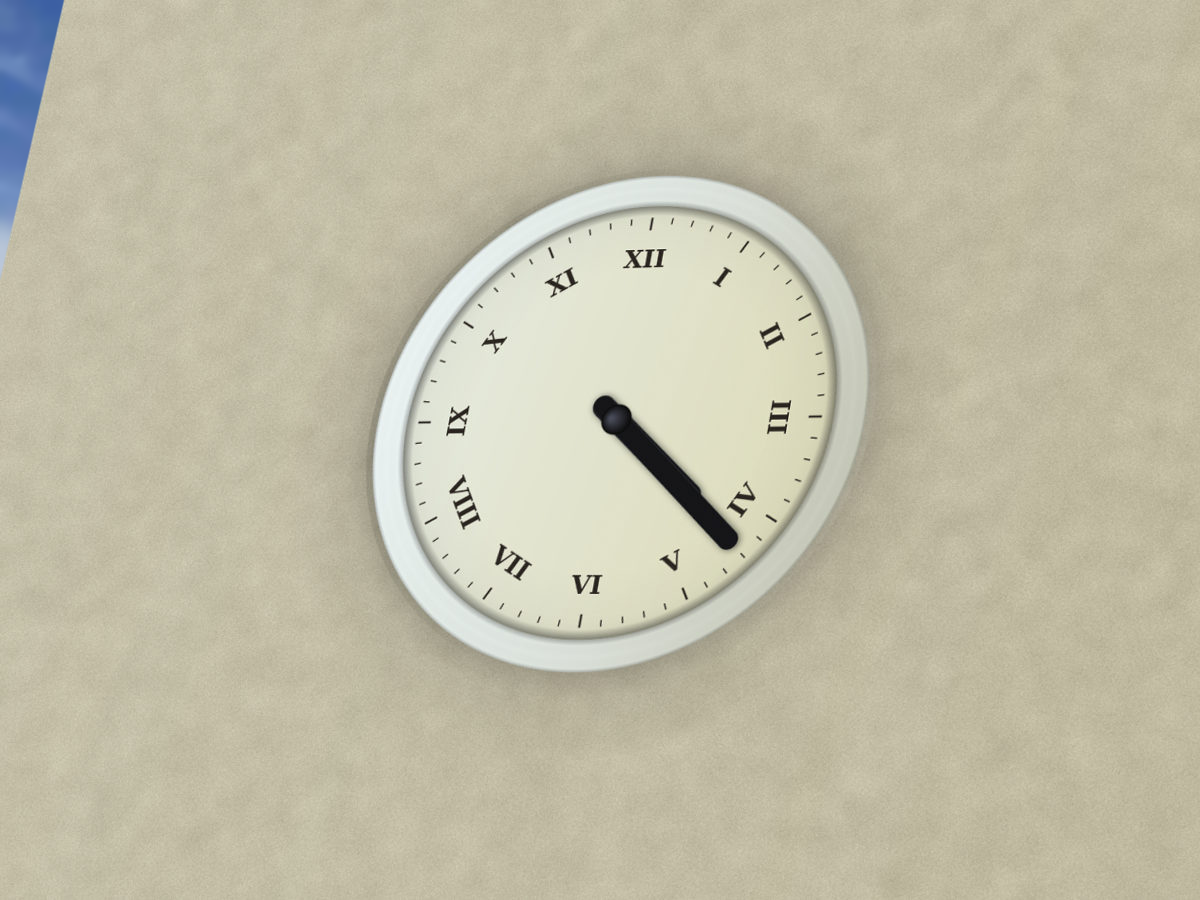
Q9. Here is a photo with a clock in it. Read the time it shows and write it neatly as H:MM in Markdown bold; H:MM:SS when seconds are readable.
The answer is **4:22**
